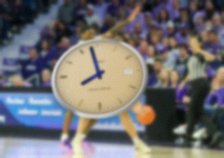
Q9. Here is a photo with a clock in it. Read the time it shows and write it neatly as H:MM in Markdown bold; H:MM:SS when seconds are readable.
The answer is **7:58**
